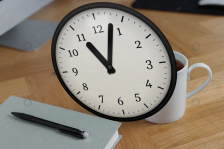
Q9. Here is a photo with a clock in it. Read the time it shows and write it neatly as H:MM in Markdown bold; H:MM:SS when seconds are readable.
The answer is **11:03**
